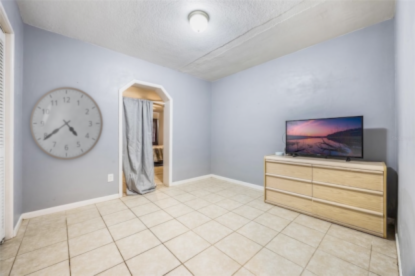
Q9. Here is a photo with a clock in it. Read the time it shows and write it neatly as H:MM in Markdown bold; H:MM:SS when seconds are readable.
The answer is **4:39**
